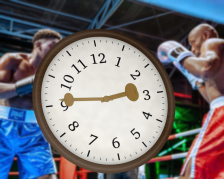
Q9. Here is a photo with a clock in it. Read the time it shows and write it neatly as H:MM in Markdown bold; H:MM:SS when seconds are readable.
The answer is **2:46**
